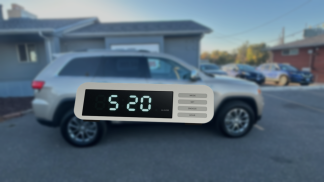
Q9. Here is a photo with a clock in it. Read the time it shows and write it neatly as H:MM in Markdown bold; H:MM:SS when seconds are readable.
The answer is **5:20**
